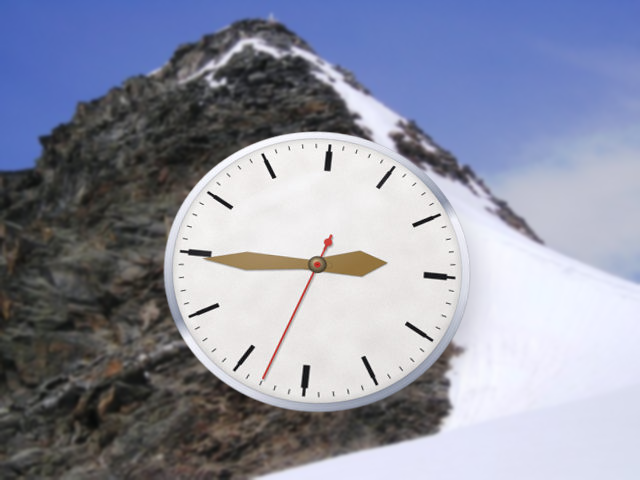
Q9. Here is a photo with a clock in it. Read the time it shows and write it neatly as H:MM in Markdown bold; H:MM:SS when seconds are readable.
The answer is **2:44:33**
